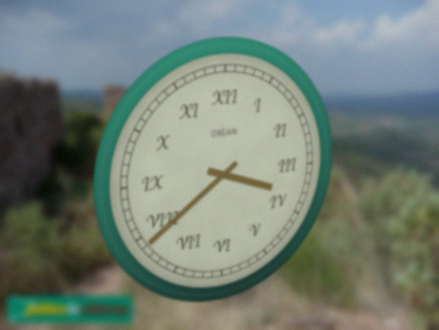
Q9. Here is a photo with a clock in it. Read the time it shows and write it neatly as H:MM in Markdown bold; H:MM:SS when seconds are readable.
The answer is **3:39**
